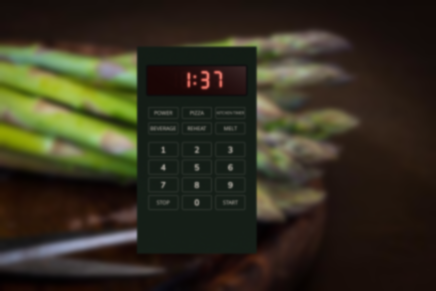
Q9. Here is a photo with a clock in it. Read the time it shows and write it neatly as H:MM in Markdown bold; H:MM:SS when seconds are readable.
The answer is **1:37**
